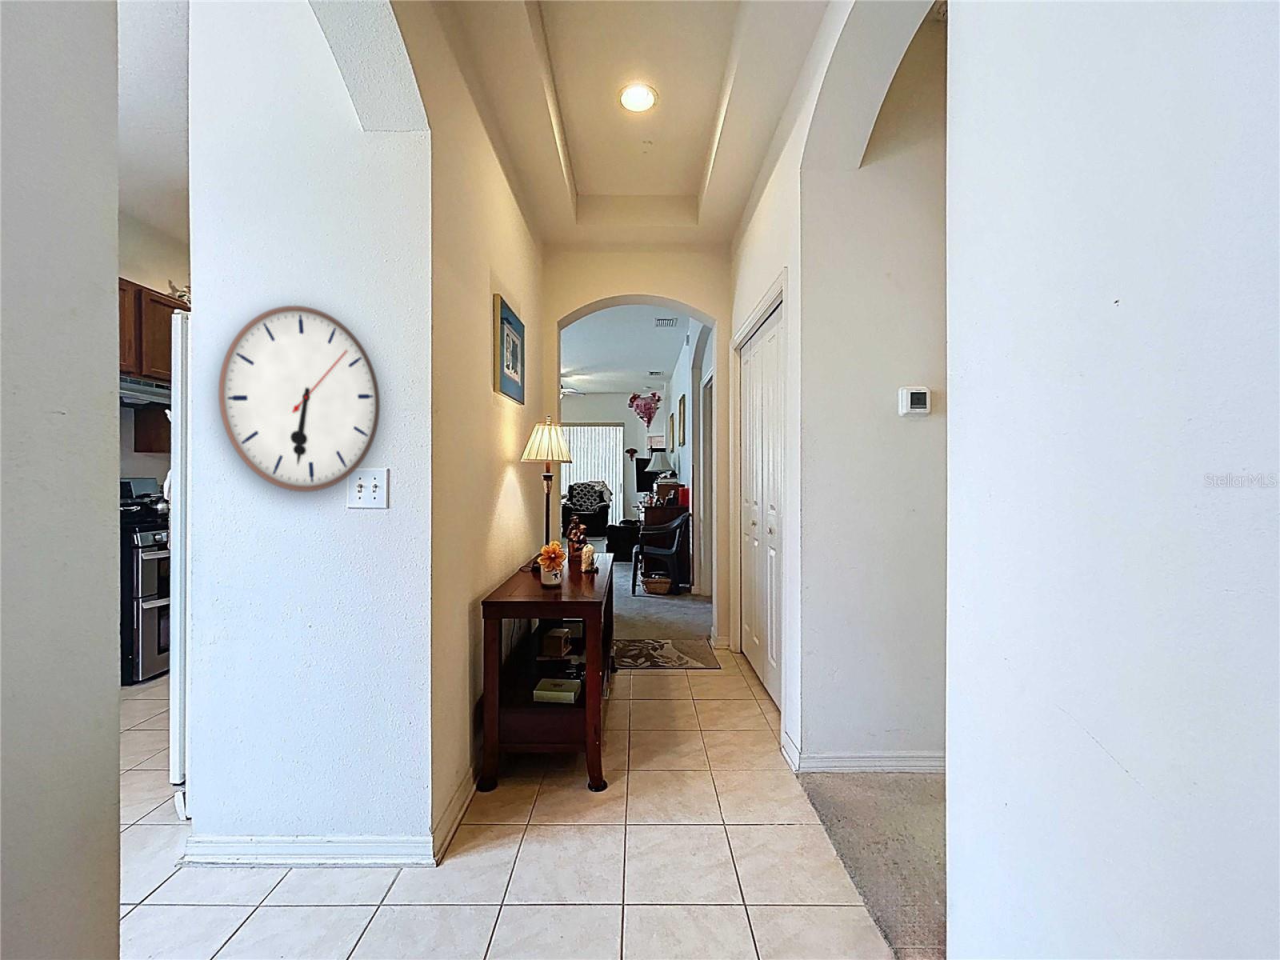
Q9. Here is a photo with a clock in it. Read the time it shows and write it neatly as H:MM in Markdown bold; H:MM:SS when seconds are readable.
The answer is **6:32:08**
